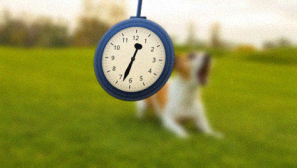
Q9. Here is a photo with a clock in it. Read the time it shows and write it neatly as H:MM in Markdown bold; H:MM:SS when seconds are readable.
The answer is **12:33**
